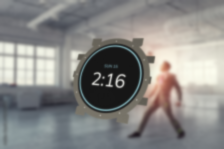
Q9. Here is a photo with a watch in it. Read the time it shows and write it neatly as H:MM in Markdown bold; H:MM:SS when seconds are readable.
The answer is **2:16**
